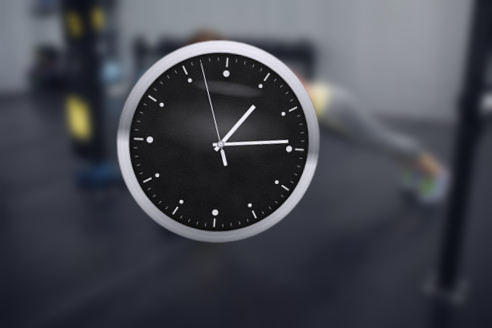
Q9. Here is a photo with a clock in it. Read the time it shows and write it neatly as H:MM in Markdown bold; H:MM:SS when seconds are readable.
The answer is **1:13:57**
